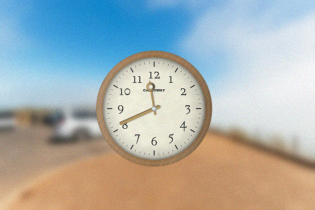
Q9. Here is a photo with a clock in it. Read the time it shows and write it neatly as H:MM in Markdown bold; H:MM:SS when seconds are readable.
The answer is **11:41**
